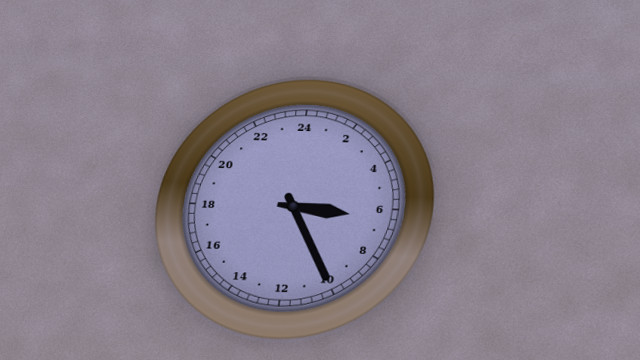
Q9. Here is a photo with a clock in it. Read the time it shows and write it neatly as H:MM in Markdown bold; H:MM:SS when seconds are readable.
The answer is **6:25**
